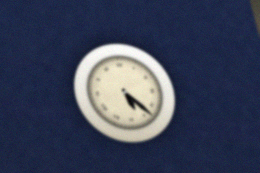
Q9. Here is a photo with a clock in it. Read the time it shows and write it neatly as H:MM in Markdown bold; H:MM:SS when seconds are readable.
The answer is **5:23**
